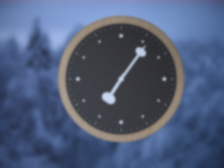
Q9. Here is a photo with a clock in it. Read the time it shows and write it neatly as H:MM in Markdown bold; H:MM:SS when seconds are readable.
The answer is **7:06**
